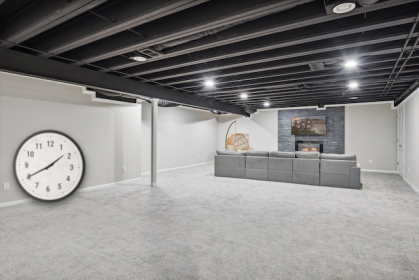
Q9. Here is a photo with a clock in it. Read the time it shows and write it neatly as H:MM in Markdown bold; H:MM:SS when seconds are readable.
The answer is **1:40**
